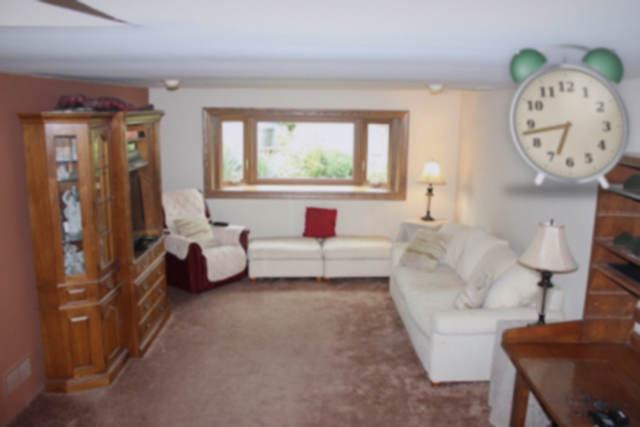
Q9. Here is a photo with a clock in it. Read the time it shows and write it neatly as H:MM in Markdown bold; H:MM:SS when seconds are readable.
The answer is **6:43**
